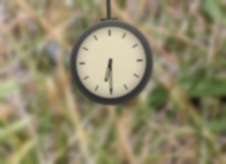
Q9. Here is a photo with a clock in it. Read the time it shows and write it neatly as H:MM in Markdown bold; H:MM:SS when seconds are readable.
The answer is **6:30**
